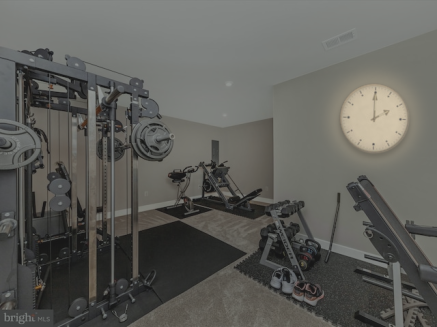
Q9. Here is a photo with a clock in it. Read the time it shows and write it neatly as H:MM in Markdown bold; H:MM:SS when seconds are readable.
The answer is **2:00**
